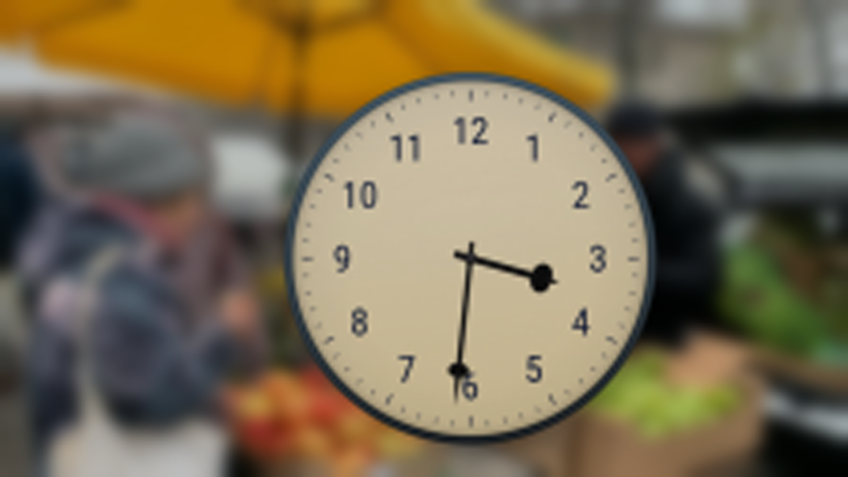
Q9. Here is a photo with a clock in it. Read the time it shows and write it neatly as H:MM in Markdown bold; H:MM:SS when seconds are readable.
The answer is **3:31**
